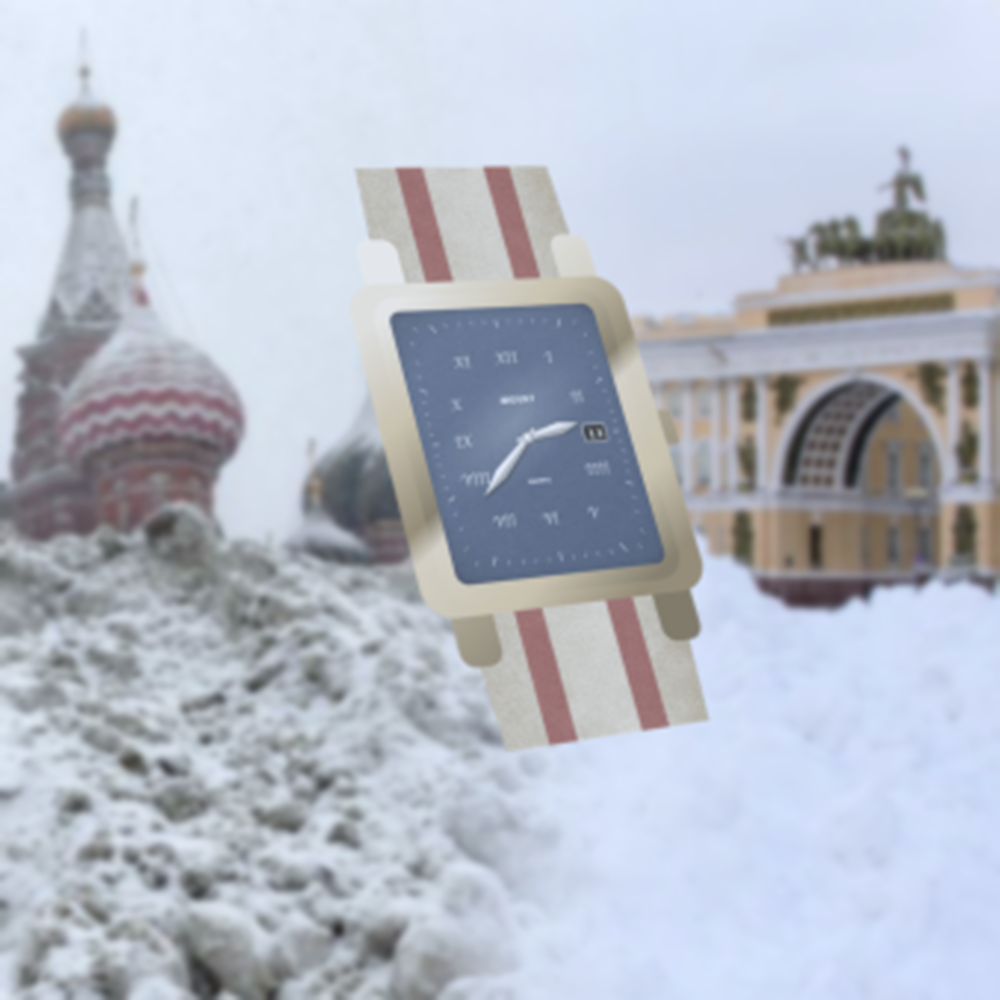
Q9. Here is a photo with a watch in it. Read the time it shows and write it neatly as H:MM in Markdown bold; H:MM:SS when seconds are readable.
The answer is **2:38**
